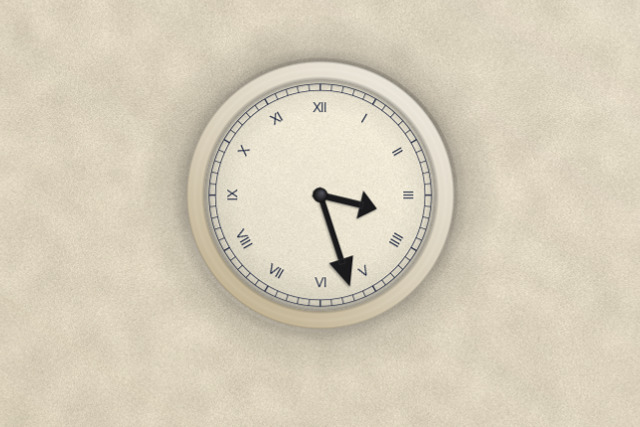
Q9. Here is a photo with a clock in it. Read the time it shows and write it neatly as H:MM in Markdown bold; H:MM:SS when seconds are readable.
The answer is **3:27**
